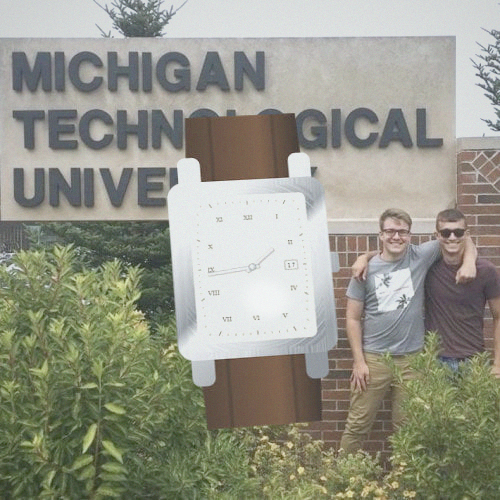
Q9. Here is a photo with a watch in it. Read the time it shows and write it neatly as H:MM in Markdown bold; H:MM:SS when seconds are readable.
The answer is **1:44**
